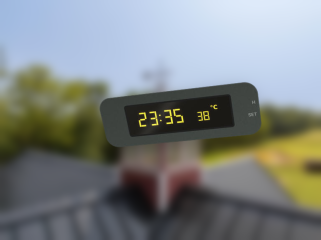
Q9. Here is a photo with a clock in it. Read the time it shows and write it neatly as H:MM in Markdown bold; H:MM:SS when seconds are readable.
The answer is **23:35**
